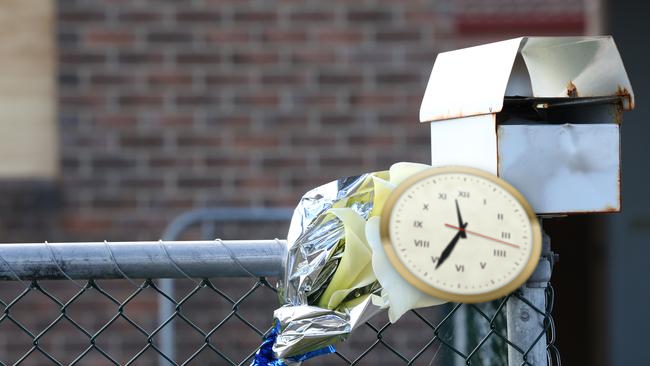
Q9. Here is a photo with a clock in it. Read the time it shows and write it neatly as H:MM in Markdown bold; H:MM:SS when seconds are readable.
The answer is **11:34:17**
